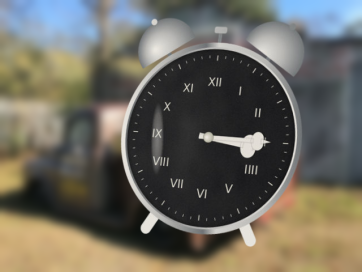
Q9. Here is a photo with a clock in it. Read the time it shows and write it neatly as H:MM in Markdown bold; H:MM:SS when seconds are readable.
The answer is **3:15**
